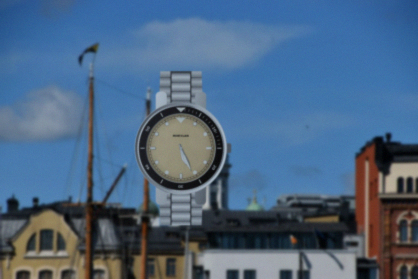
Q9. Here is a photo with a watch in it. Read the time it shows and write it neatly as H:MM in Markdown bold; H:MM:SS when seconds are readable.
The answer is **5:26**
